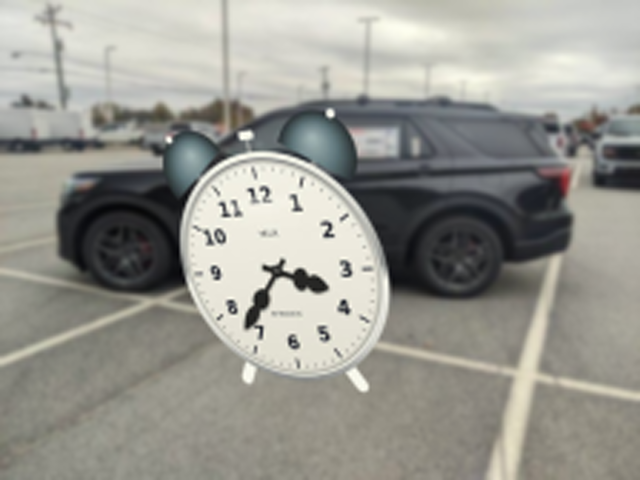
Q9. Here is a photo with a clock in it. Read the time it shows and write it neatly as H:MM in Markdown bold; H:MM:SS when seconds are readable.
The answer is **3:37**
